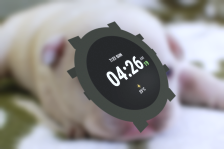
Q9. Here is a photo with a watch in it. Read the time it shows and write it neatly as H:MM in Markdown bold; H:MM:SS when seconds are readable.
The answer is **4:26**
